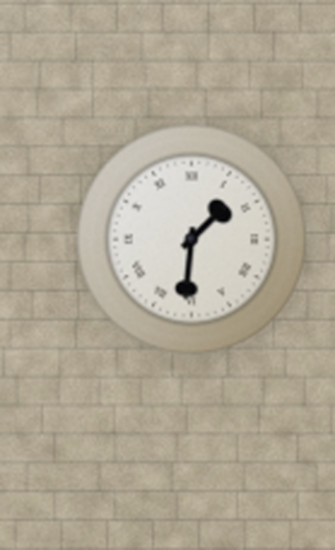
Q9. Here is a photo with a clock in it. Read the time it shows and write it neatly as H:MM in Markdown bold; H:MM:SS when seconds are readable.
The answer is **1:31**
